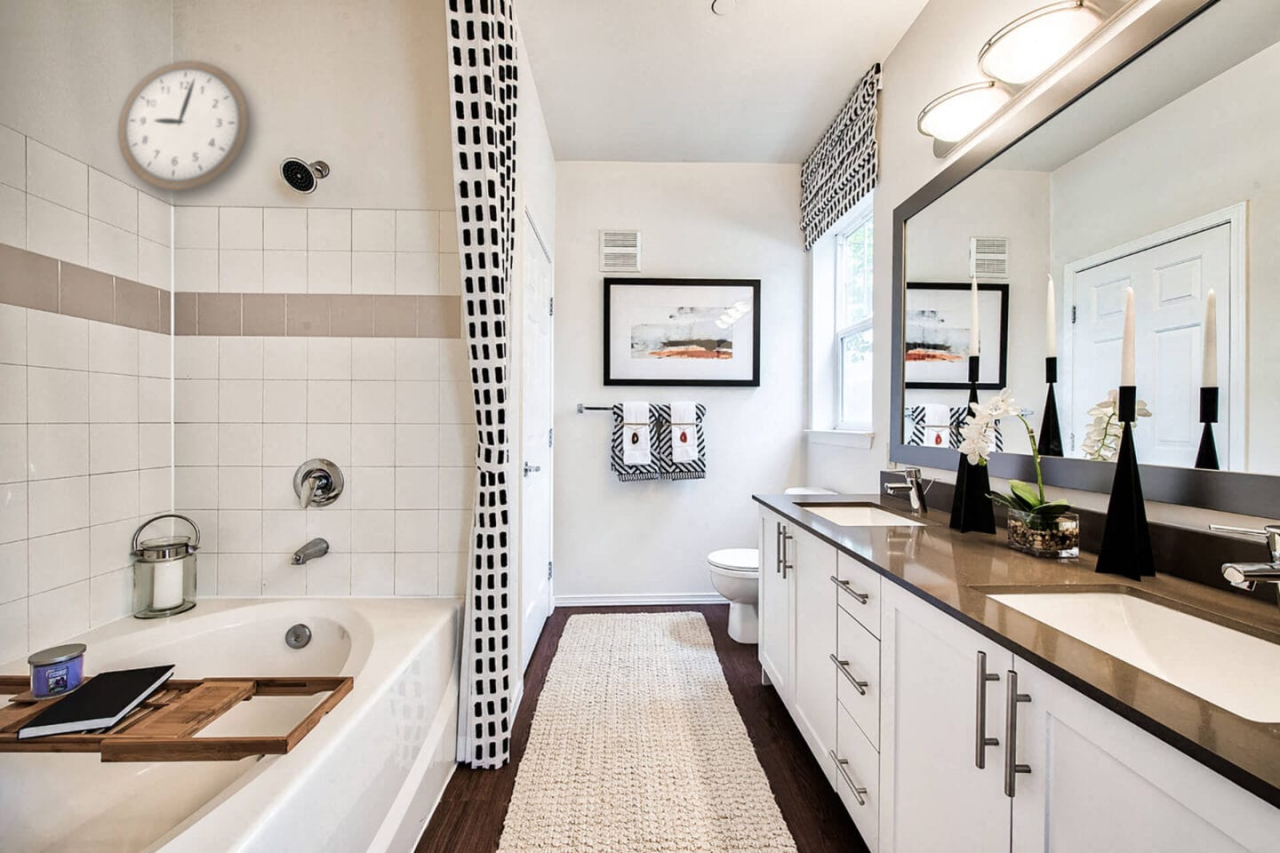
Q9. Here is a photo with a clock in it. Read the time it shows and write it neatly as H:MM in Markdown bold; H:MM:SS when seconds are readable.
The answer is **9:02**
